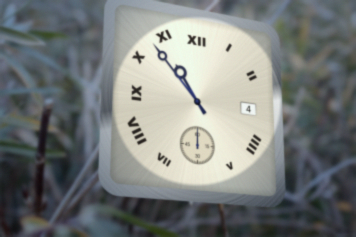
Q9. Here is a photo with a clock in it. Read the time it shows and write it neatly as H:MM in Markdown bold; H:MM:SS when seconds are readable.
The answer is **10:53**
